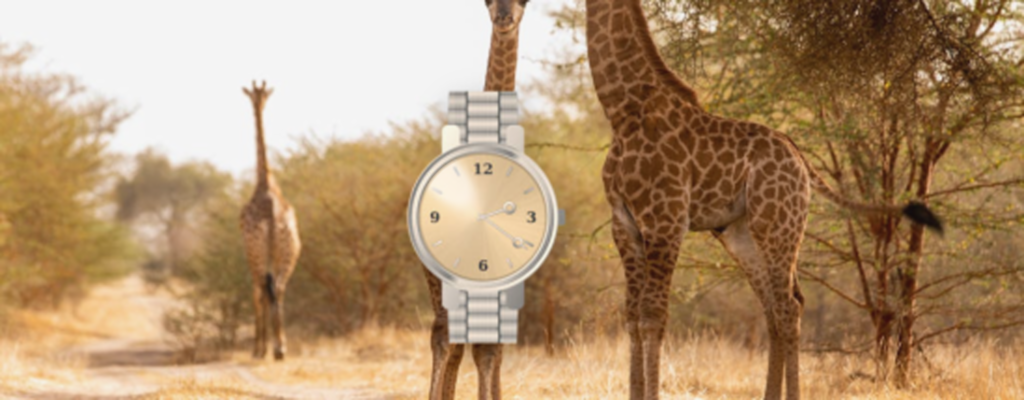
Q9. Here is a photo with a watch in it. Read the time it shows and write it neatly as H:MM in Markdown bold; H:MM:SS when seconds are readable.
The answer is **2:21**
